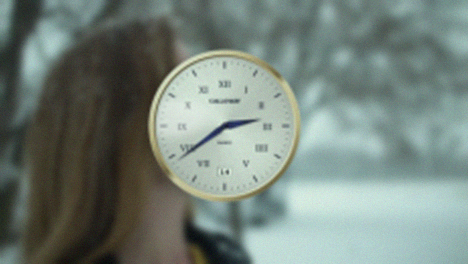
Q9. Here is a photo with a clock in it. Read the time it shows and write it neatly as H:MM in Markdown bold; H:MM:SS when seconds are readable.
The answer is **2:39**
